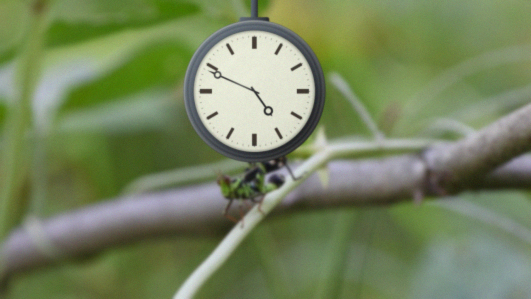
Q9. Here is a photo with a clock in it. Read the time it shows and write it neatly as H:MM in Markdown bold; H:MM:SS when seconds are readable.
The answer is **4:49**
